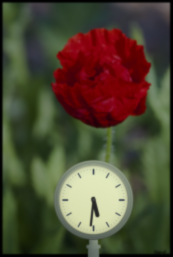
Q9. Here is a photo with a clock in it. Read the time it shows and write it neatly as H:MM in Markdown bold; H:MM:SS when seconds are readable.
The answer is **5:31**
